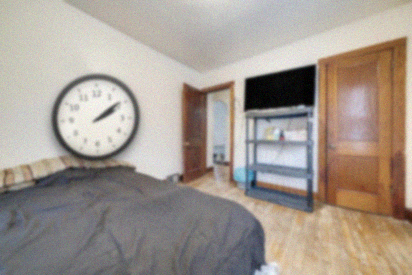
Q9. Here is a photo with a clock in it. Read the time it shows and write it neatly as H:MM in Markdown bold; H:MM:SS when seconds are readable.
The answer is **2:09**
